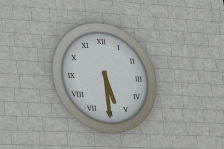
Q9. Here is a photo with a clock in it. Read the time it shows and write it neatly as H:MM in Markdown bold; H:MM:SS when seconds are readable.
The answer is **5:30**
